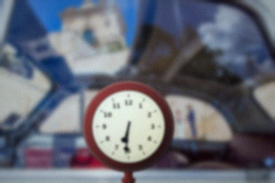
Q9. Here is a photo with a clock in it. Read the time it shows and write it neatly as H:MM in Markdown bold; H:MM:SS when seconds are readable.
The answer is **6:31**
